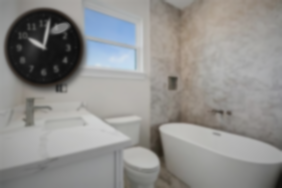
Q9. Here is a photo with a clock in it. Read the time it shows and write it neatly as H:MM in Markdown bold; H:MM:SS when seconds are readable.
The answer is **10:02**
